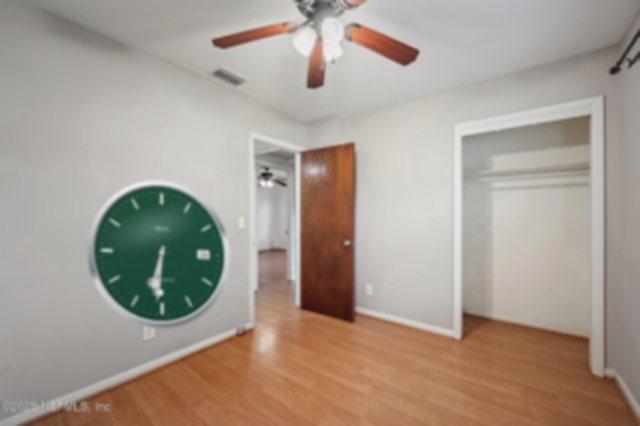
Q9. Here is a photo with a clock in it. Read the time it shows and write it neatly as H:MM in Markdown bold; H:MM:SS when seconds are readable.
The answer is **6:31**
